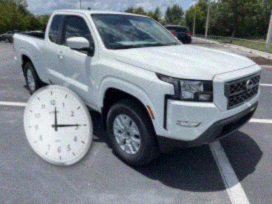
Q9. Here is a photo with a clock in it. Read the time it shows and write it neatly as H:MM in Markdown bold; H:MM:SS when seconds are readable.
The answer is **12:15**
